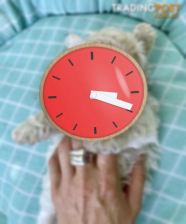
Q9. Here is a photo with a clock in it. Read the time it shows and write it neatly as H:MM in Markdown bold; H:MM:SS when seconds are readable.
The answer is **3:19**
